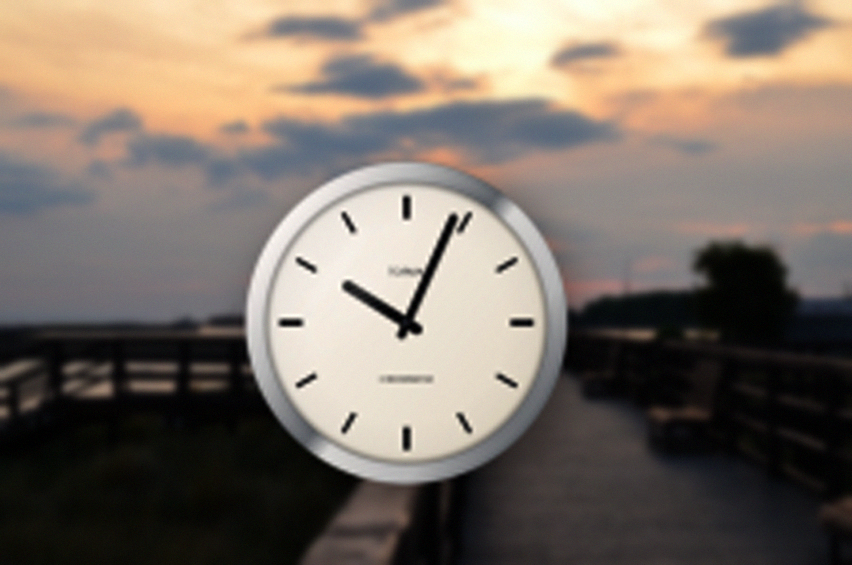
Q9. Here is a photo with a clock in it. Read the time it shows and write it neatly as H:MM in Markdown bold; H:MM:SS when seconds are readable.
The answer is **10:04**
